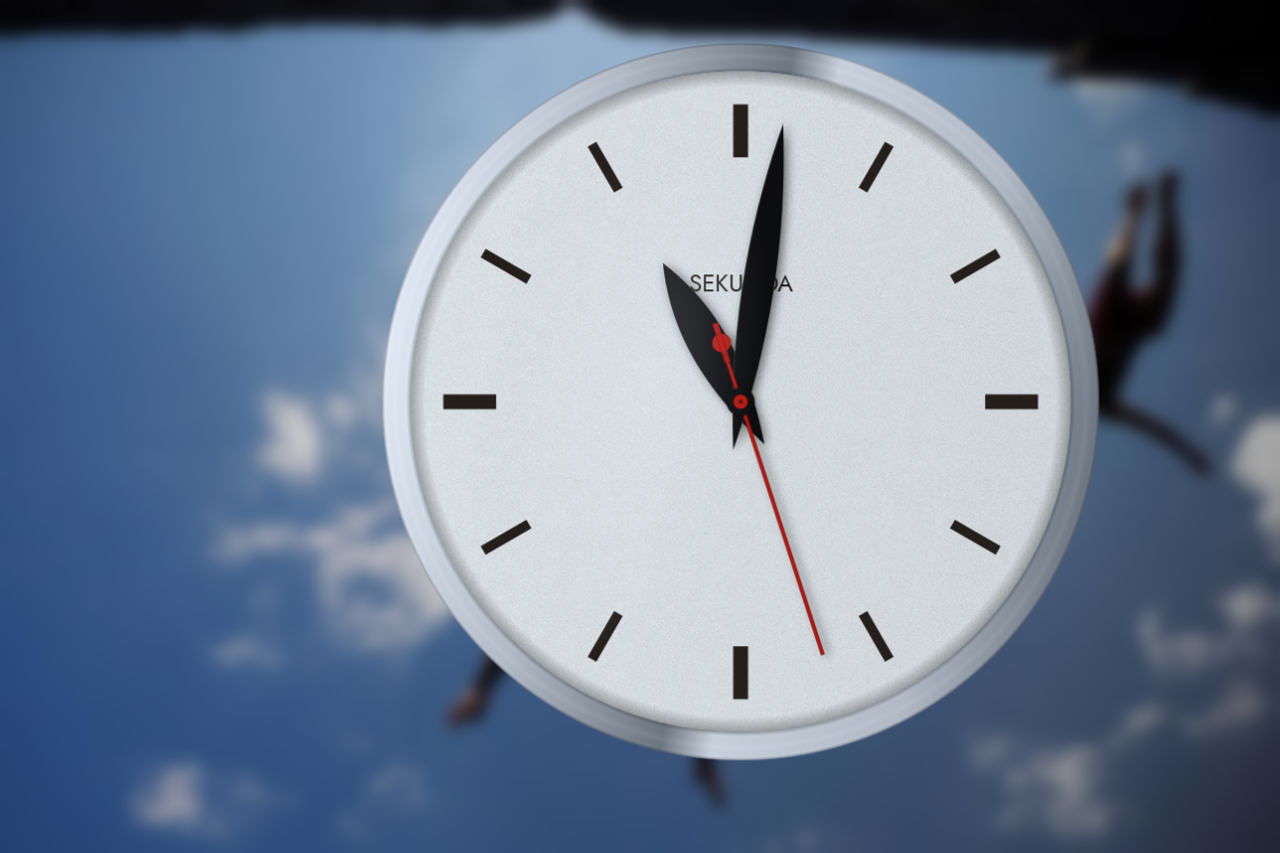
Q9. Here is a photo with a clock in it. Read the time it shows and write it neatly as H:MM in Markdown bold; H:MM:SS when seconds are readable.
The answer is **11:01:27**
